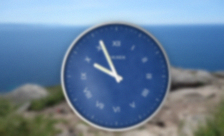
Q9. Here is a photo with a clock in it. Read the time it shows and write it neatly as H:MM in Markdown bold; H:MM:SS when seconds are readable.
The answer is **9:56**
